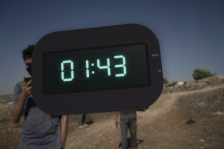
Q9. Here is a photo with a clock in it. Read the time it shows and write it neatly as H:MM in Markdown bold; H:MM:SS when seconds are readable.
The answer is **1:43**
